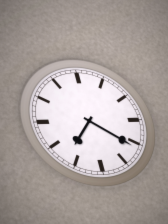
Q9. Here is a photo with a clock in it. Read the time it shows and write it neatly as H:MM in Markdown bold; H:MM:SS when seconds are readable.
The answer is **7:21**
